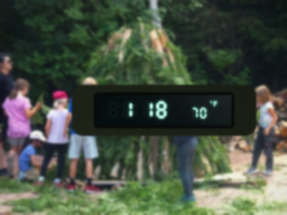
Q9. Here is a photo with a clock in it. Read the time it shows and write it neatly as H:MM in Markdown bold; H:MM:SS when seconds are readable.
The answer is **1:18**
